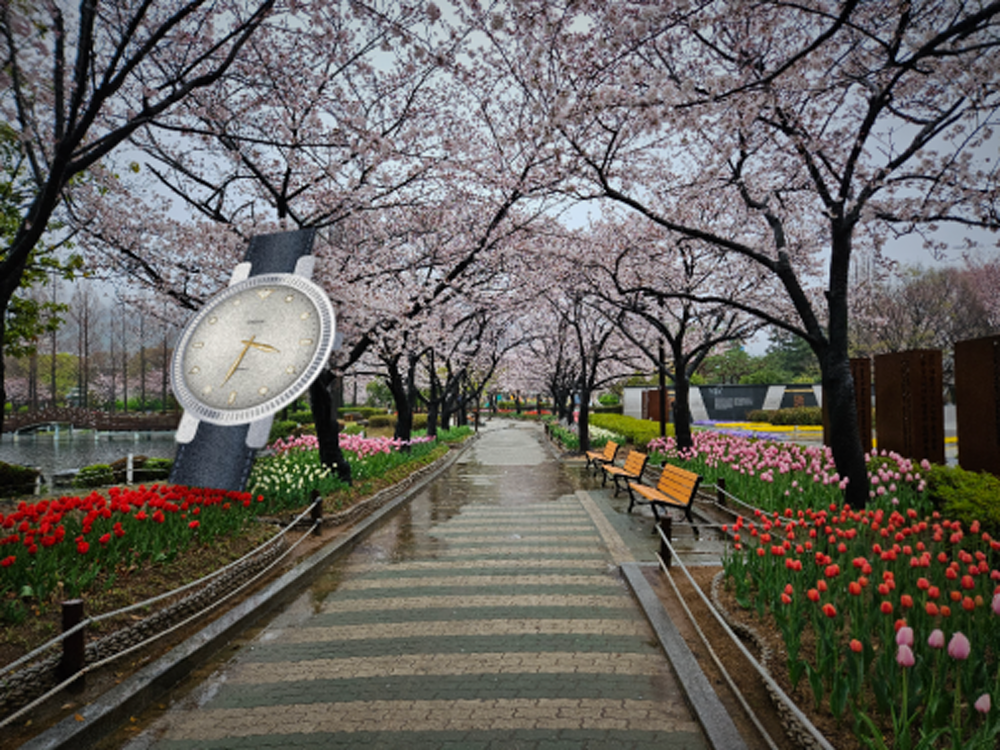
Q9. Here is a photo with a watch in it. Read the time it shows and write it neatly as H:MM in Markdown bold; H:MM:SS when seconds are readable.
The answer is **3:33**
